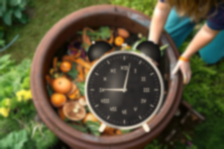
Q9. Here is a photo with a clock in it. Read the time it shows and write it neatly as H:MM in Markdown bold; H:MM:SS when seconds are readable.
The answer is **9:02**
